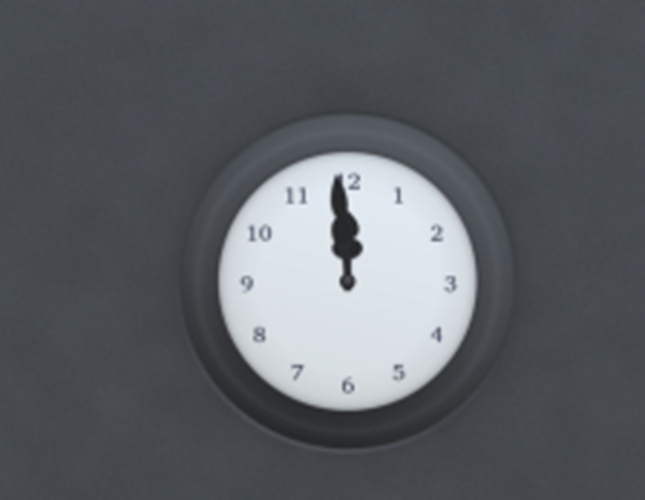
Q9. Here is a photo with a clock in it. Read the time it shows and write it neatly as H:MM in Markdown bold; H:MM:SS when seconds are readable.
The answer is **11:59**
